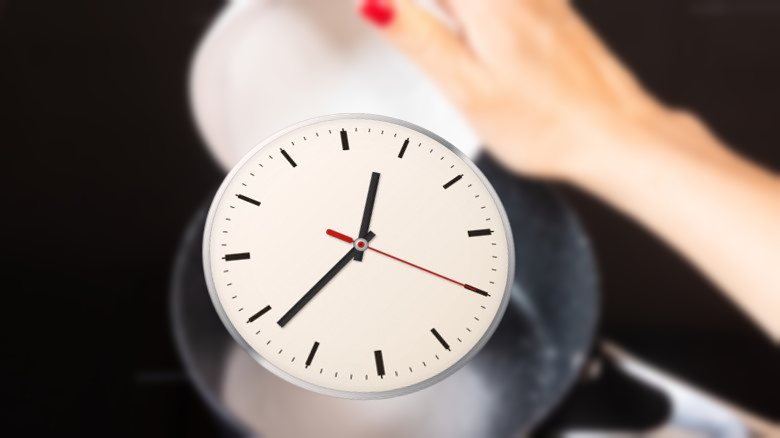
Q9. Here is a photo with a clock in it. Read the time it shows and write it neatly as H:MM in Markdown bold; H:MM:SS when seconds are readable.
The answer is **12:38:20**
